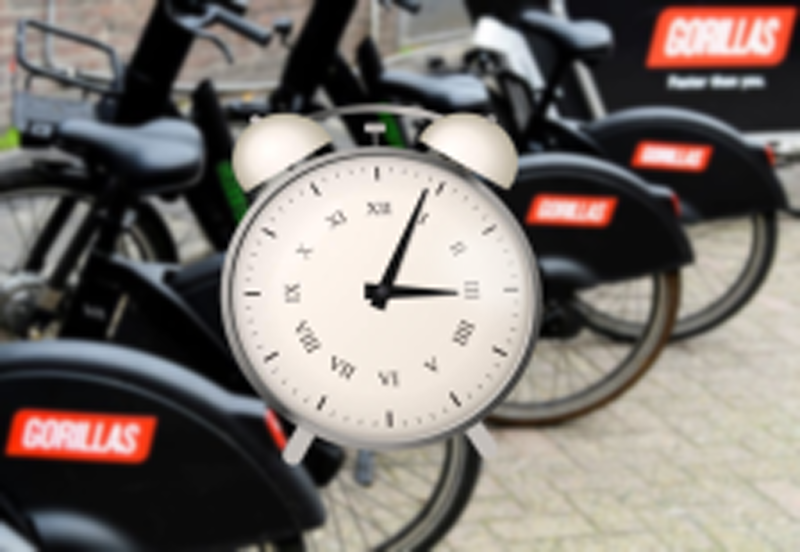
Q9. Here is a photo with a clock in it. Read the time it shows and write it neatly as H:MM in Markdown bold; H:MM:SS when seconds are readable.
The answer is **3:04**
